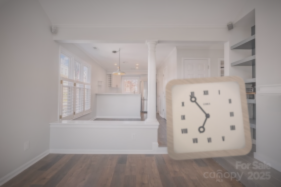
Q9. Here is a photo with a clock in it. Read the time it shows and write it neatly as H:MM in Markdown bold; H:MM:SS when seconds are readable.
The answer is **6:54**
